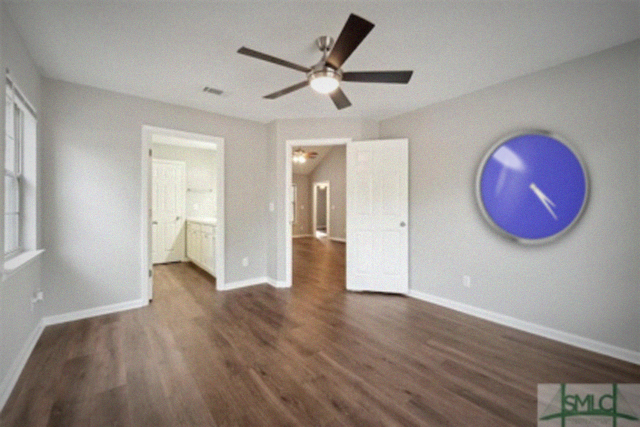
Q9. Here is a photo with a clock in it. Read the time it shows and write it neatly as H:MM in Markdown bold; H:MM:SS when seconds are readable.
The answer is **4:24**
